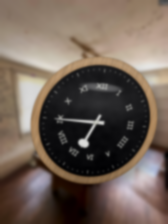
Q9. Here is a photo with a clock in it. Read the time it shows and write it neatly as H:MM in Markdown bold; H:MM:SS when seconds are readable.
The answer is **6:45**
